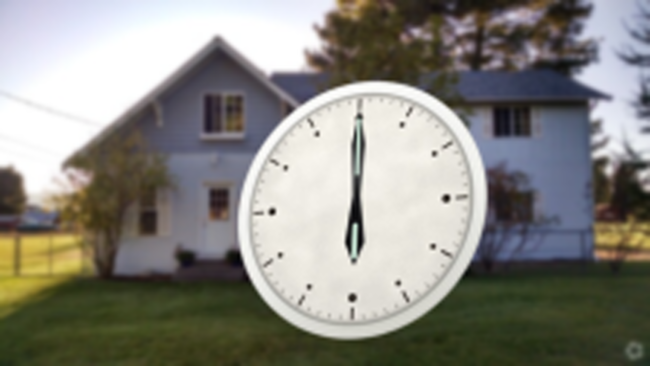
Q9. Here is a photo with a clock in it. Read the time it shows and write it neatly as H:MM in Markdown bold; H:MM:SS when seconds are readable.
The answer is **6:00**
